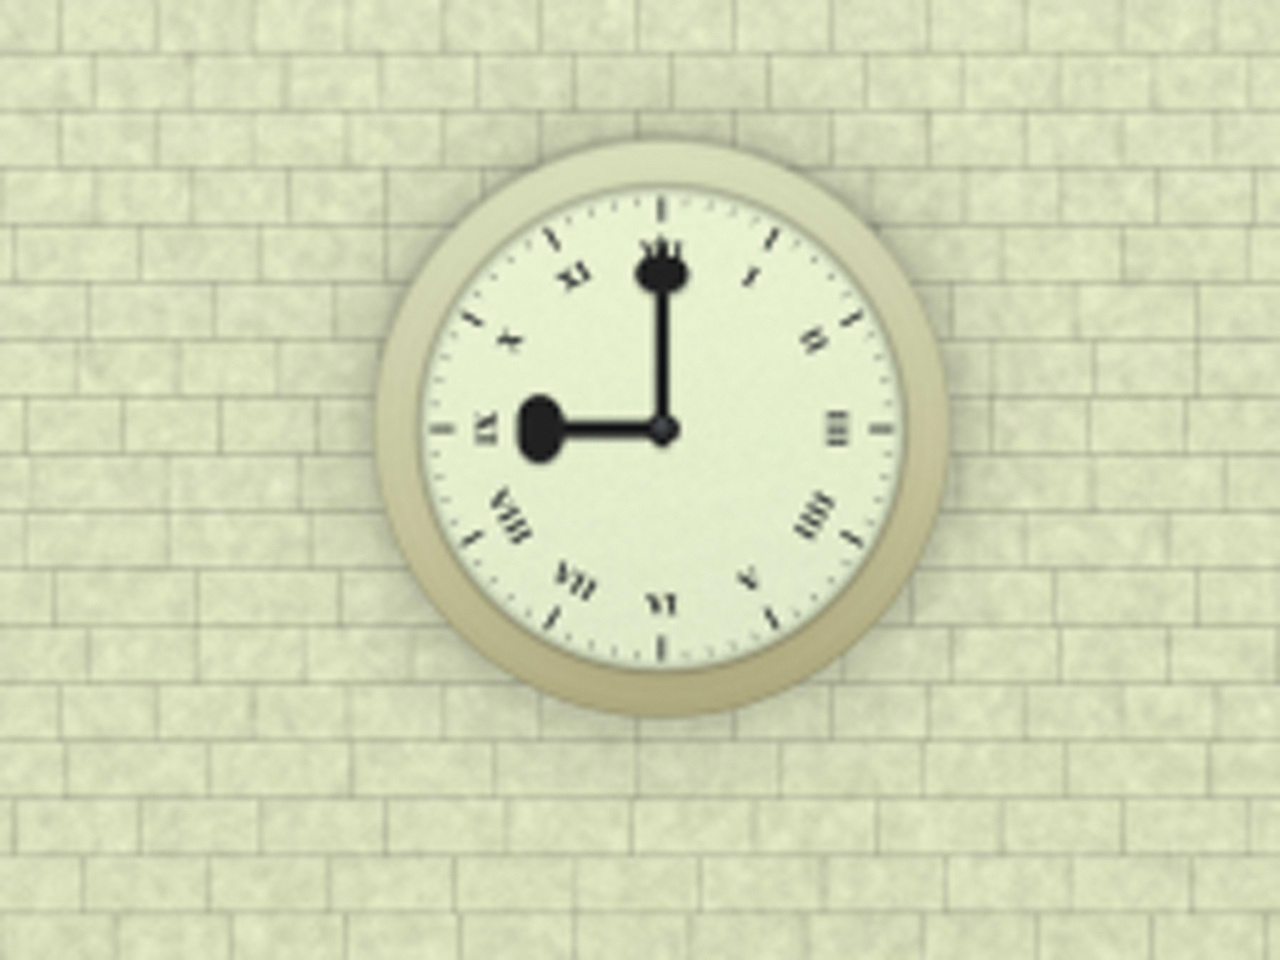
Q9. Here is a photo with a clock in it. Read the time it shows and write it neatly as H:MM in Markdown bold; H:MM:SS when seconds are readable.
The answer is **9:00**
